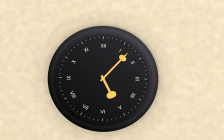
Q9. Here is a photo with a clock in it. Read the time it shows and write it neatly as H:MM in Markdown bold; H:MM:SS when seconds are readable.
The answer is **5:07**
